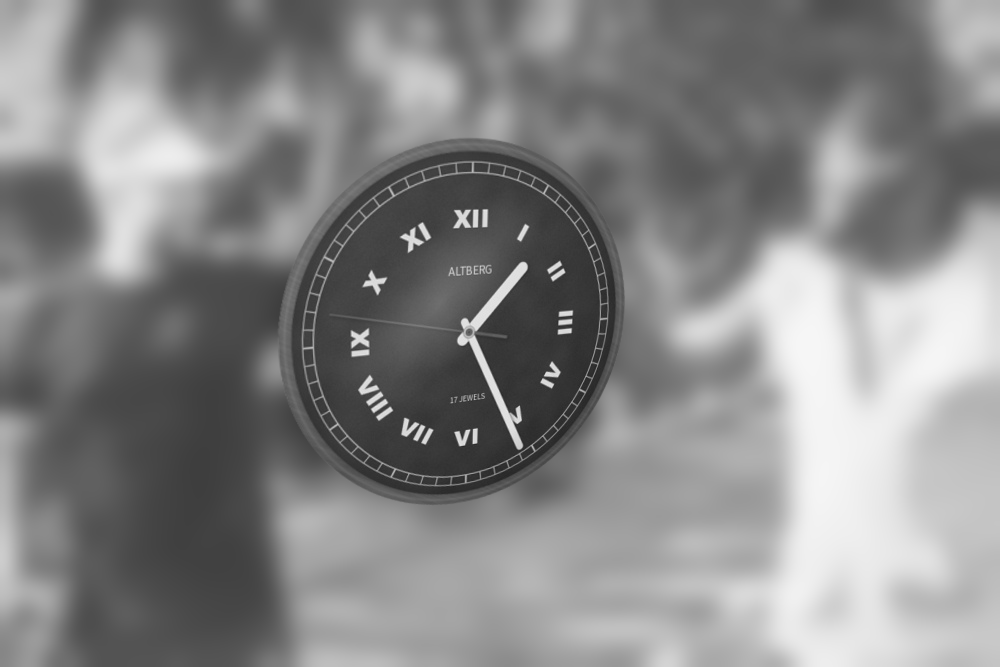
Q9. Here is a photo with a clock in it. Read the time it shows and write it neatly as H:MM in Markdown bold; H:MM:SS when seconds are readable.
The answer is **1:25:47**
